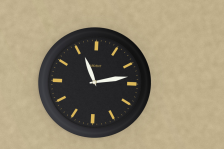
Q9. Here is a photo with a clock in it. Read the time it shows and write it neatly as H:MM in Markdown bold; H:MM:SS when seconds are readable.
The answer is **11:13**
